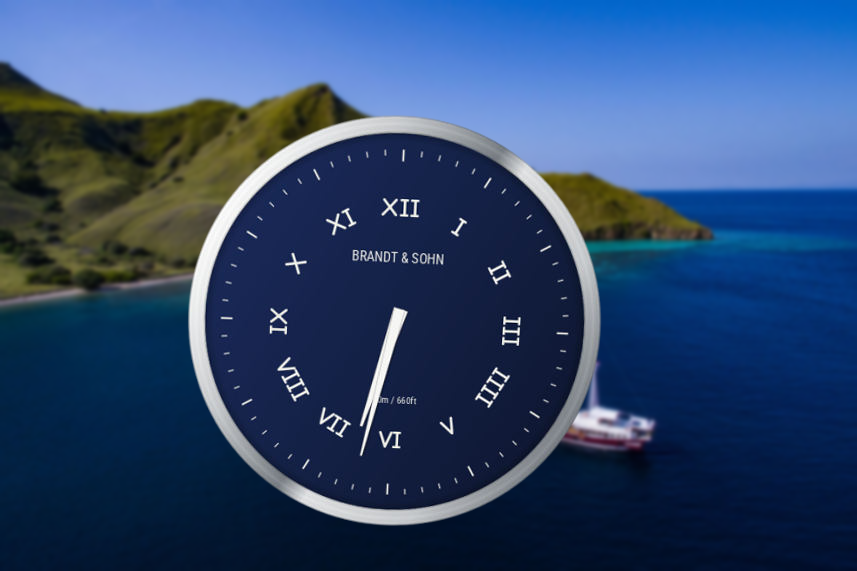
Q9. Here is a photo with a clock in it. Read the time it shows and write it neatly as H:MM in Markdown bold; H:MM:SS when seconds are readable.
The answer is **6:32**
